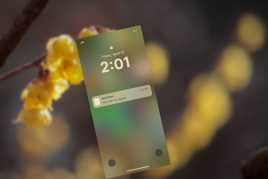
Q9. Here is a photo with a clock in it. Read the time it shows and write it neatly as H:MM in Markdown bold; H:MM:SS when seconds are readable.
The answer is **2:01**
